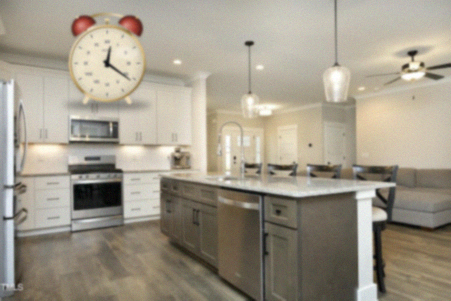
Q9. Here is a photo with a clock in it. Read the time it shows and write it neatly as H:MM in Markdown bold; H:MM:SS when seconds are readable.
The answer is **12:21**
